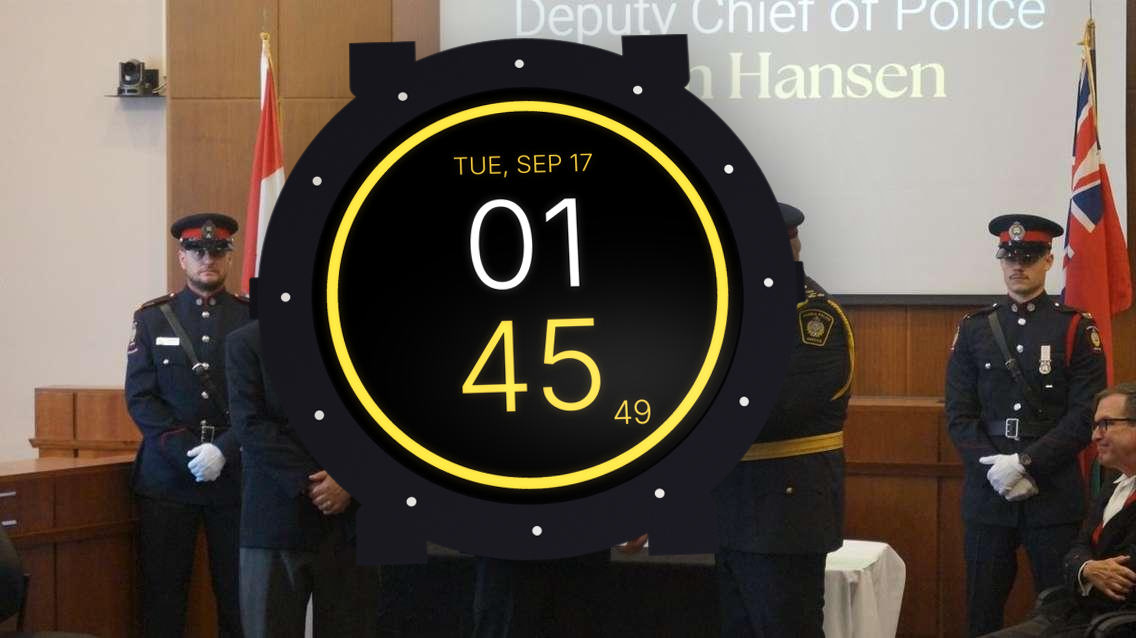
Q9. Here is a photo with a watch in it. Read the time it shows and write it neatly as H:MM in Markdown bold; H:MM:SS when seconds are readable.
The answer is **1:45:49**
